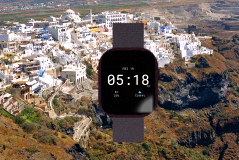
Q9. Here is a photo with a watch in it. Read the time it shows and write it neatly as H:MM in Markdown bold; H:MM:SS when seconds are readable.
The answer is **5:18**
